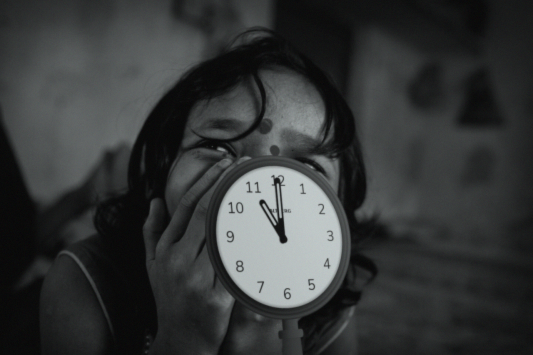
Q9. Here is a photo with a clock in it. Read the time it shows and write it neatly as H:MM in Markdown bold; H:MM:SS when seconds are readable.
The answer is **11:00**
